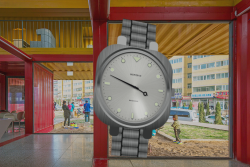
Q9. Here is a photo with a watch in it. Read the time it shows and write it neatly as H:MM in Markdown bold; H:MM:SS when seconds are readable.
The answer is **3:48**
